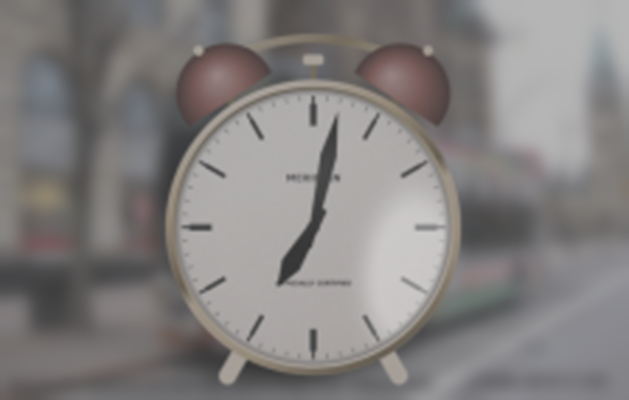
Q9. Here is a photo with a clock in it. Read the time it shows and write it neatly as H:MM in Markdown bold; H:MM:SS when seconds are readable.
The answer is **7:02**
